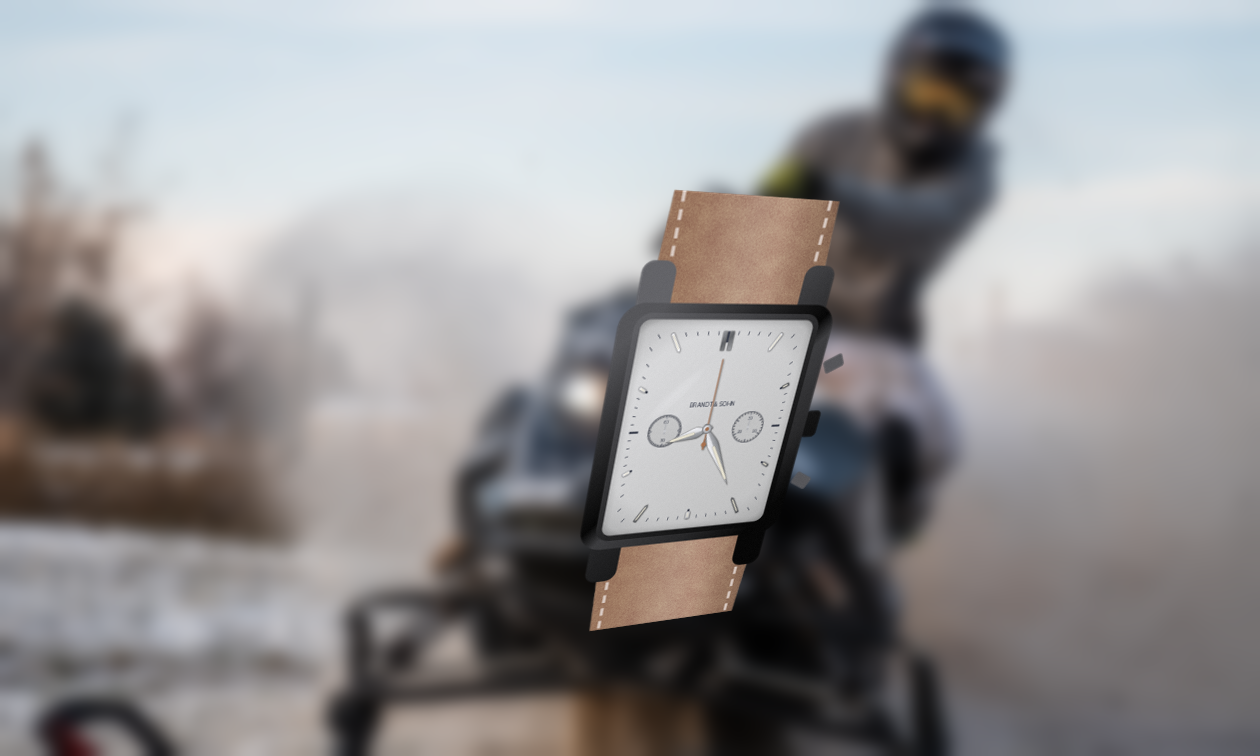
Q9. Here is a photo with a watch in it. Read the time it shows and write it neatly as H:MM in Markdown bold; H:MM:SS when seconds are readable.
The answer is **8:25**
